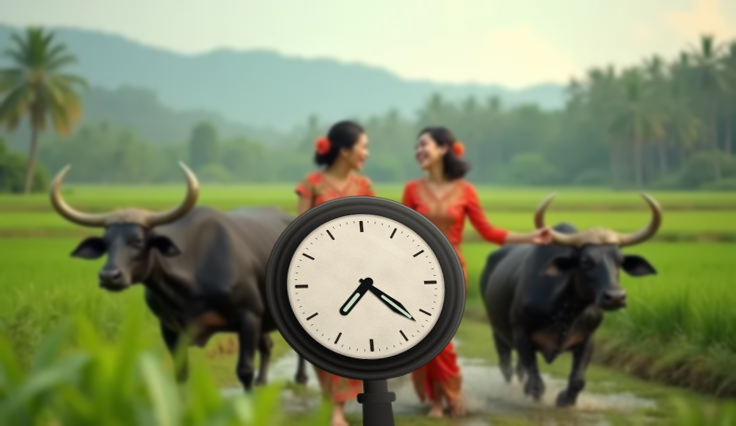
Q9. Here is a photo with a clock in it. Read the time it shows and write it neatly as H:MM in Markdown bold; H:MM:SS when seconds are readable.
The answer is **7:22**
